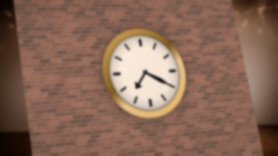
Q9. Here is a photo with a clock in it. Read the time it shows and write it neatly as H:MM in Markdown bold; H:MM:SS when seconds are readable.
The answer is **7:20**
